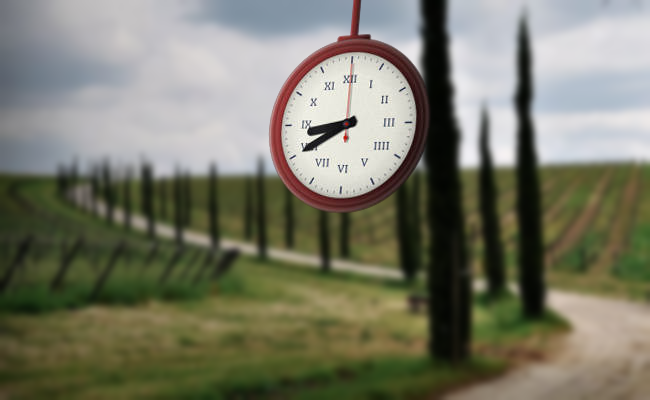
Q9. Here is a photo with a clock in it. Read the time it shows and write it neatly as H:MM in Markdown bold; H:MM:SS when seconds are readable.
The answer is **8:40:00**
